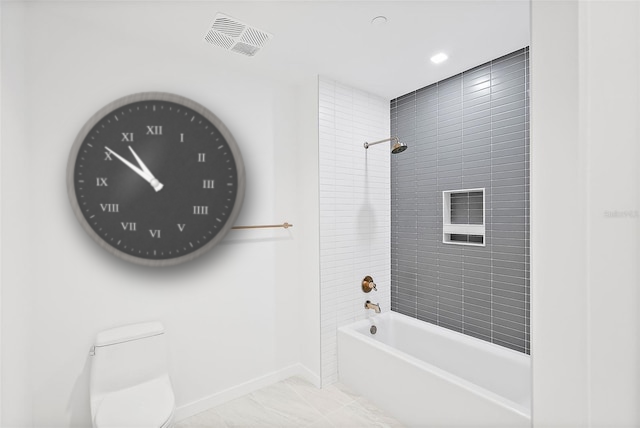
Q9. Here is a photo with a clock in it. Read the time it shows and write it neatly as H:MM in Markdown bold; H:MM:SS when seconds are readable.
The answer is **10:51**
